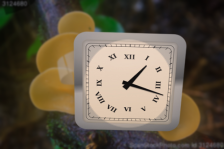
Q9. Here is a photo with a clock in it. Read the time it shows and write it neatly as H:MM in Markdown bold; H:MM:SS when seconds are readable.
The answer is **1:18**
